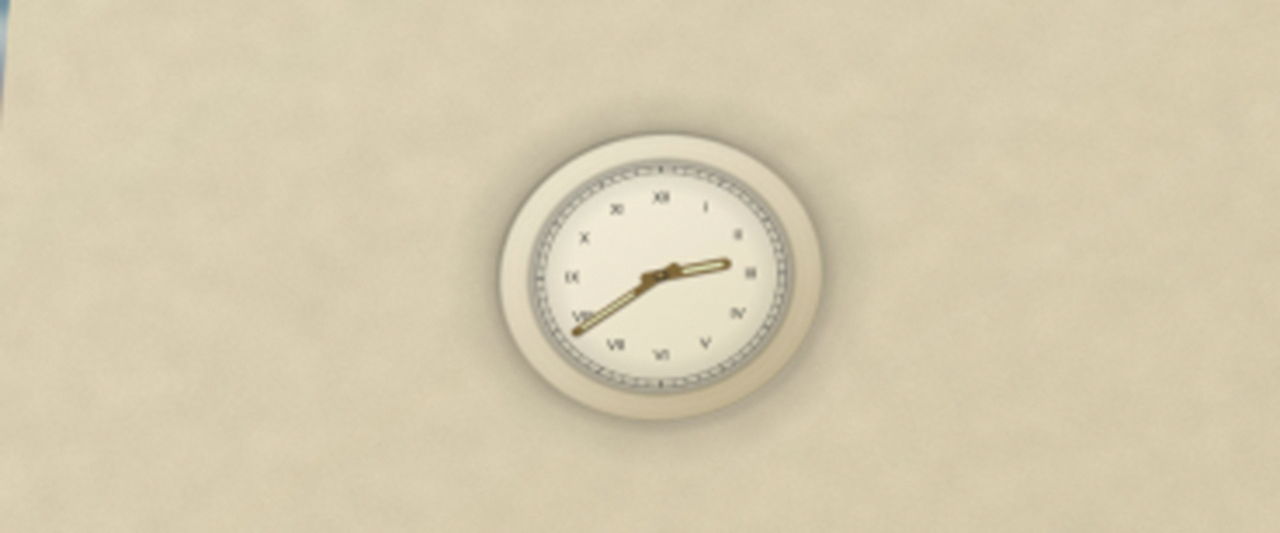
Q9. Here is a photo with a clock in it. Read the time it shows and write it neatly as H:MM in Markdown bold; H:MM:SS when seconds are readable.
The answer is **2:39**
